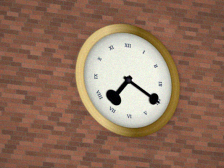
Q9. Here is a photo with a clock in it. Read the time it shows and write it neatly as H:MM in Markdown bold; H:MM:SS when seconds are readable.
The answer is **7:20**
